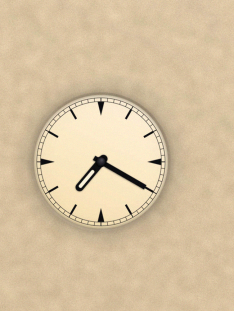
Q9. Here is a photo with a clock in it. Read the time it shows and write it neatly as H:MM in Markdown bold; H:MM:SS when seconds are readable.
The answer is **7:20**
